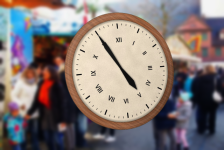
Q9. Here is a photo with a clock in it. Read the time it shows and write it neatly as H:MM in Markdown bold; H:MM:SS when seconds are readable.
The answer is **4:55**
